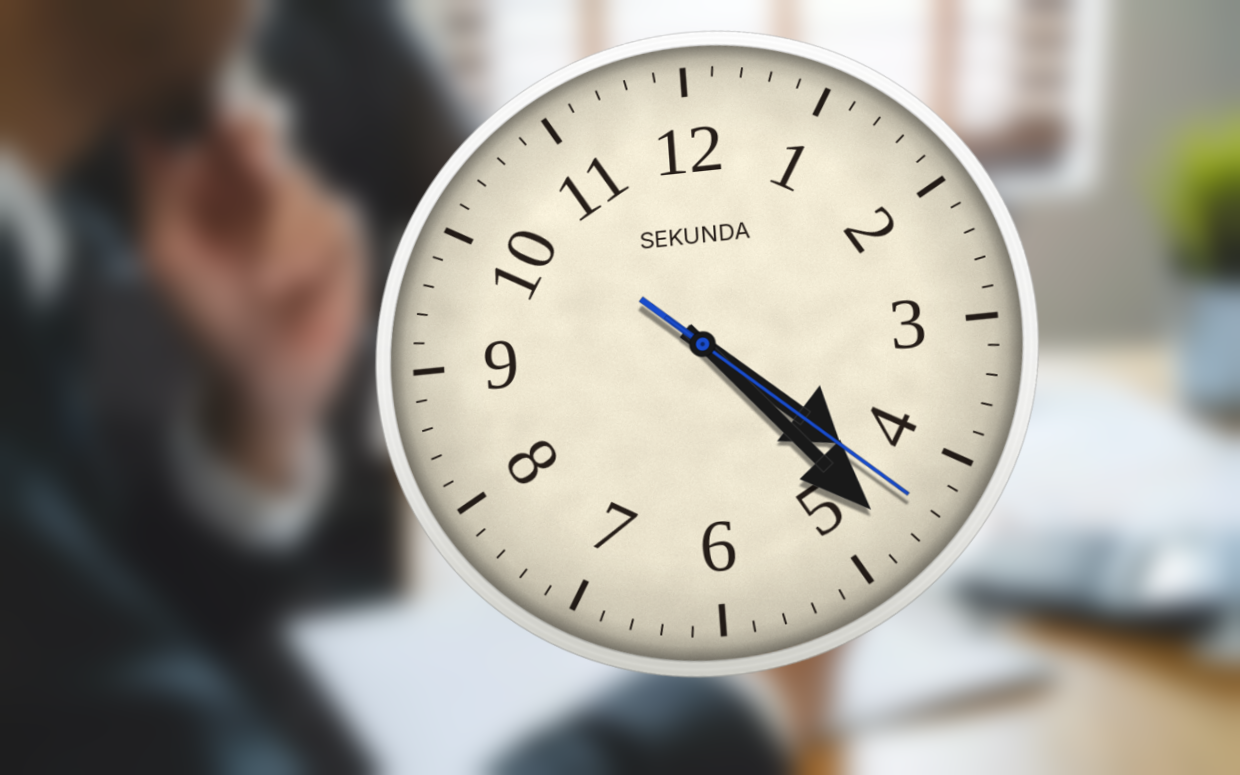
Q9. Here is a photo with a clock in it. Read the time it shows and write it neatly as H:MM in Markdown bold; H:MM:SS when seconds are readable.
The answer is **4:23:22**
